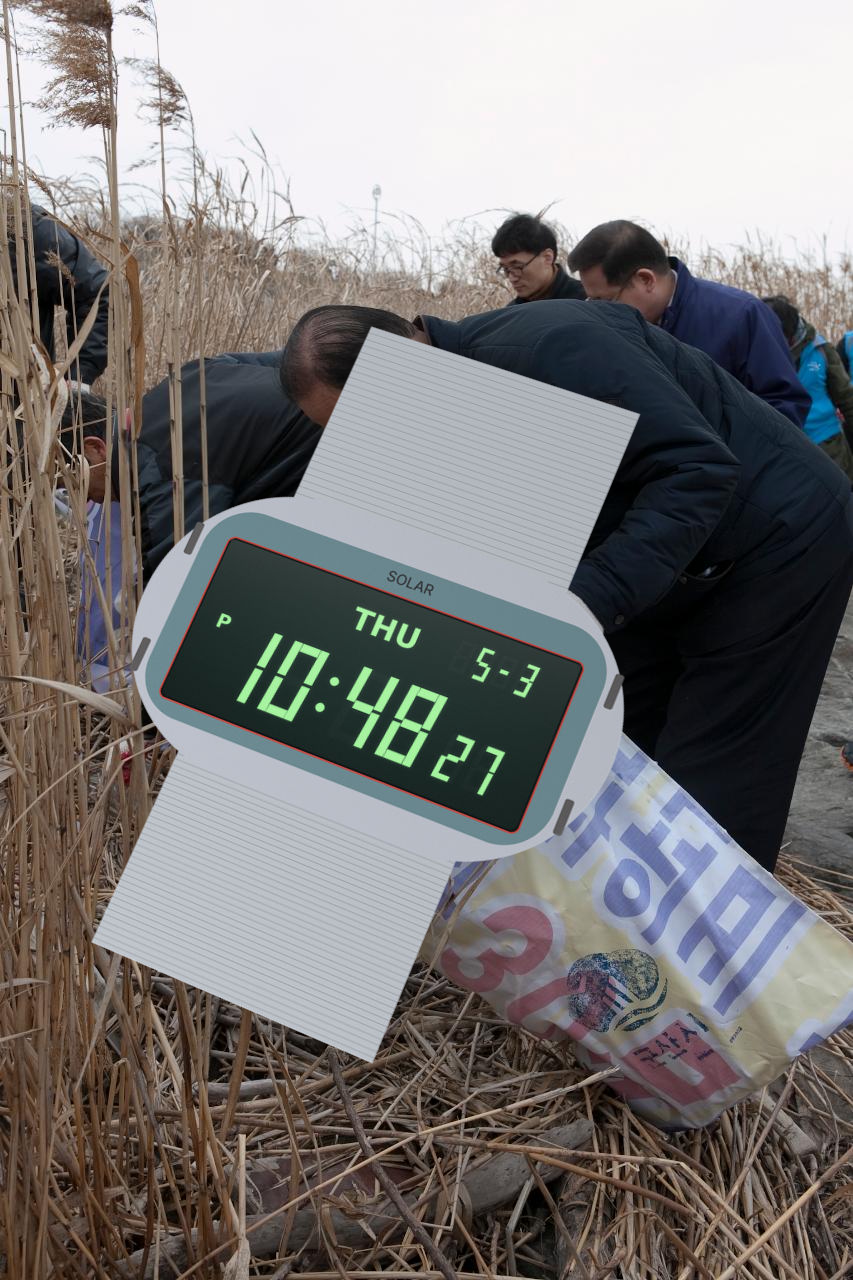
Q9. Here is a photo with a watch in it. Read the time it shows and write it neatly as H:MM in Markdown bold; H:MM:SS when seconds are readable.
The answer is **10:48:27**
